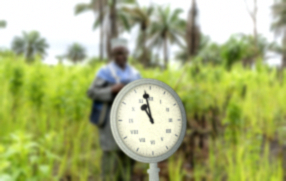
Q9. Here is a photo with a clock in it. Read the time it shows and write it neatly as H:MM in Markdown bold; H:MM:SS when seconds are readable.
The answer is **10:58**
